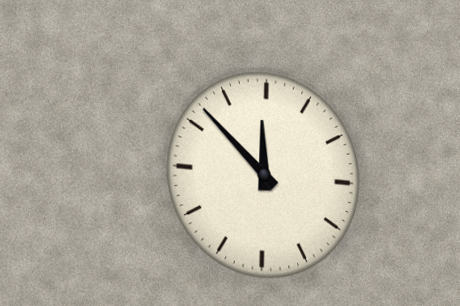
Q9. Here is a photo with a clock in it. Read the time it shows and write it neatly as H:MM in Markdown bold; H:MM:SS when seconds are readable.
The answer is **11:52**
